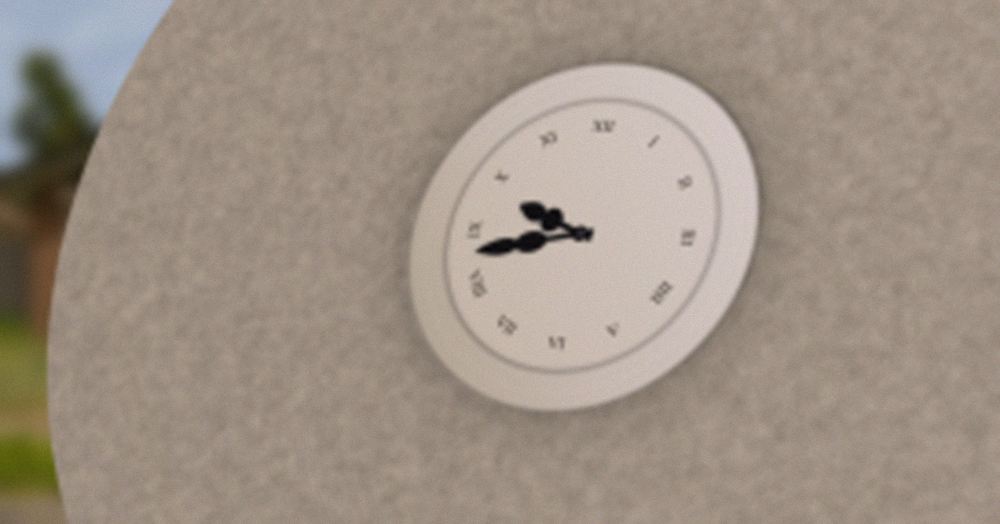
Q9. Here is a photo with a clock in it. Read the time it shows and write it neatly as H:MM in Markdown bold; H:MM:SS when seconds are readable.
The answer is **9:43**
